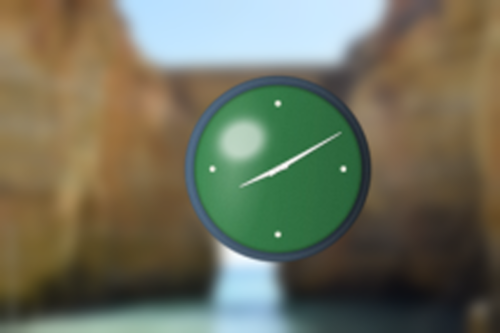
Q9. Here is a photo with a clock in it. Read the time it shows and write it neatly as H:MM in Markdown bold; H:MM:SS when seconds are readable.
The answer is **8:10**
